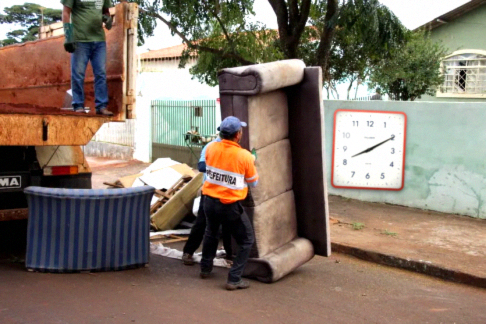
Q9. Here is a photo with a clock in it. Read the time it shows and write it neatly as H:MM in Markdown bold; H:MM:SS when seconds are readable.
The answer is **8:10**
